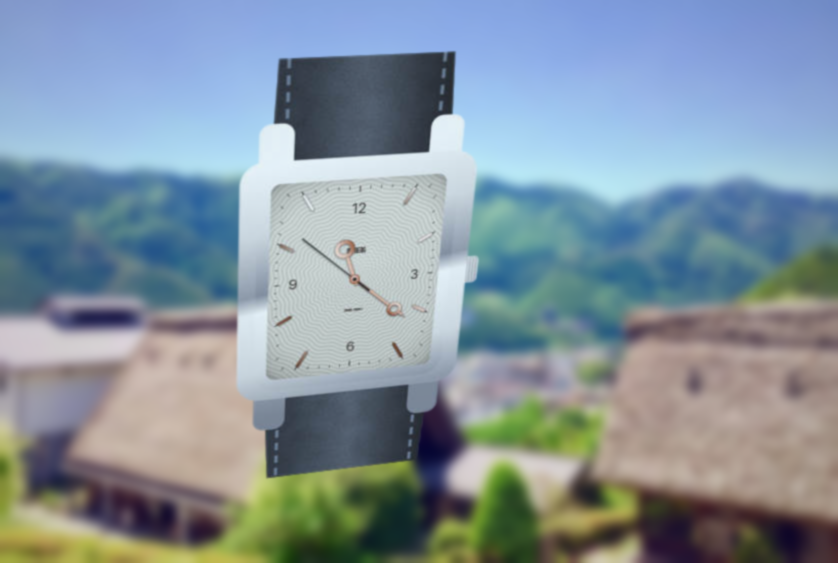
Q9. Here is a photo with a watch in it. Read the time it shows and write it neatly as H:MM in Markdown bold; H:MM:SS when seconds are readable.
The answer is **11:21:52**
